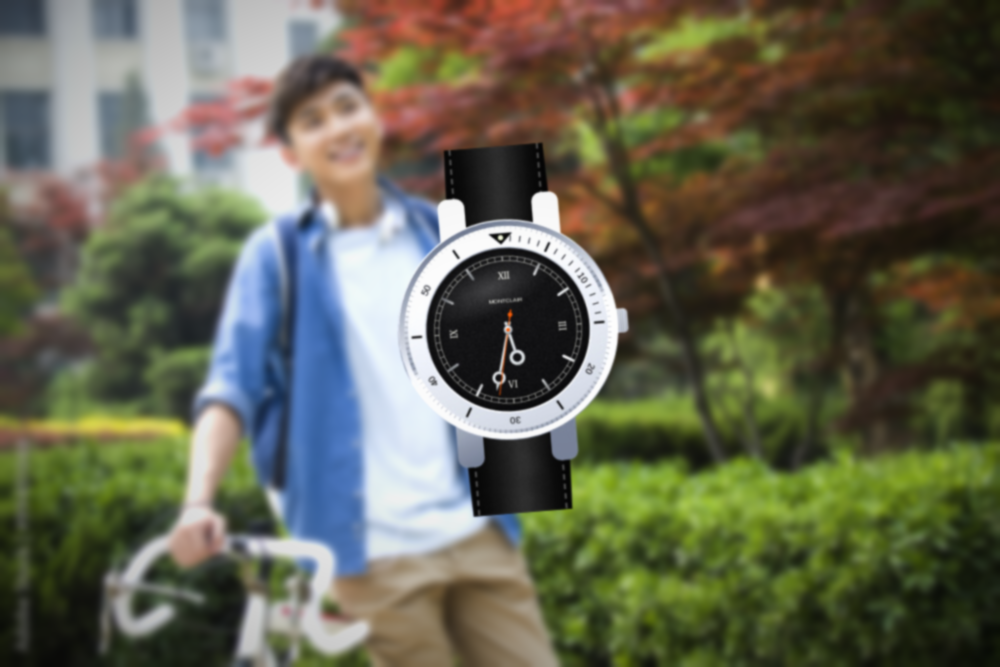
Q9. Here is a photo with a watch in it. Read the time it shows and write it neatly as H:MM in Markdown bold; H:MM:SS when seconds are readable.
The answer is **5:32:32**
